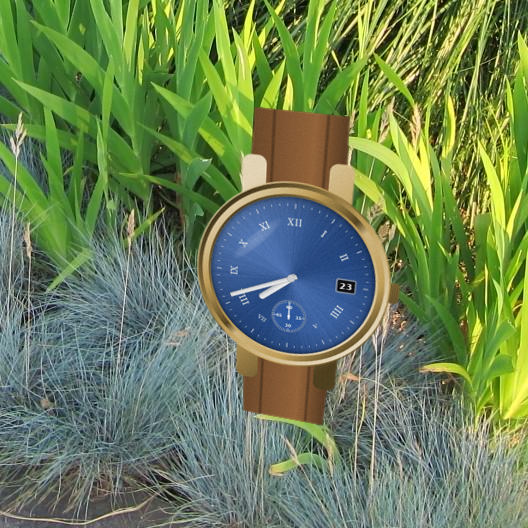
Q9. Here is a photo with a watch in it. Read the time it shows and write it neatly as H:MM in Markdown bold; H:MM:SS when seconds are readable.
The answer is **7:41**
